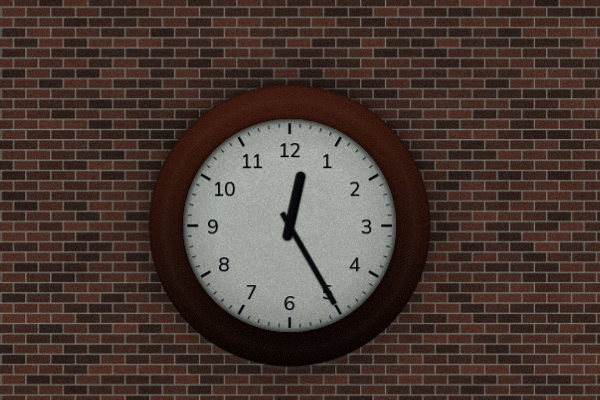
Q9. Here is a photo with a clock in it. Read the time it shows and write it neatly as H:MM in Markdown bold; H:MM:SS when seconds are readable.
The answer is **12:25**
